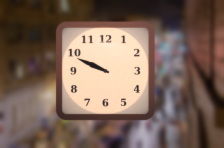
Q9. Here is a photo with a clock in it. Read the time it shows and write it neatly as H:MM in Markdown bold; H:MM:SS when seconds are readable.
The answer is **9:49**
